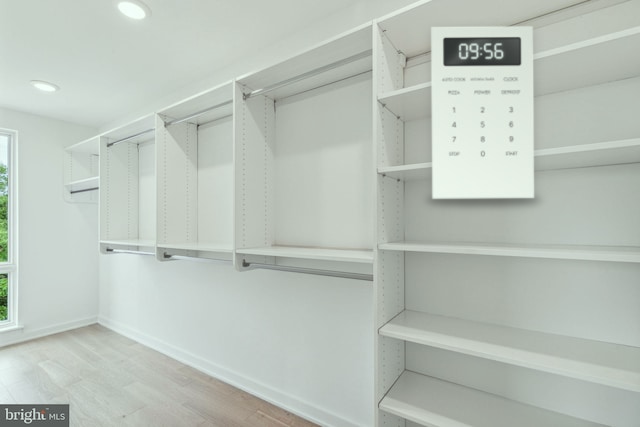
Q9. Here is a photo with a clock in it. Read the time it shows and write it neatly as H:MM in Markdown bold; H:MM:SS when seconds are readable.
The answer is **9:56**
